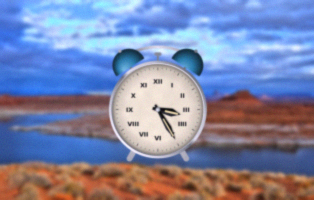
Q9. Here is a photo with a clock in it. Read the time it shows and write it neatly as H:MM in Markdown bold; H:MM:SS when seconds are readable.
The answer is **3:25**
